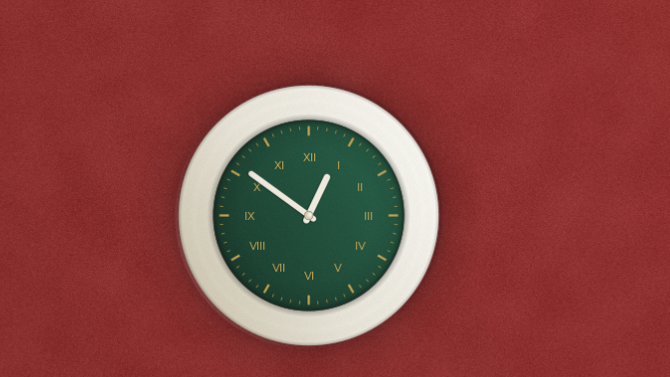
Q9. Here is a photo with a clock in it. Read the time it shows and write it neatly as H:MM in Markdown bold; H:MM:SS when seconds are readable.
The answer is **12:51**
